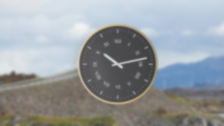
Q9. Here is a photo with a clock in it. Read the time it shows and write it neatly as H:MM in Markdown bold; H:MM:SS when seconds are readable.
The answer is **10:13**
